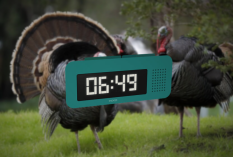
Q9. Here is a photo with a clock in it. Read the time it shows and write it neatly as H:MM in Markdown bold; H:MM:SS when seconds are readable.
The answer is **6:49**
